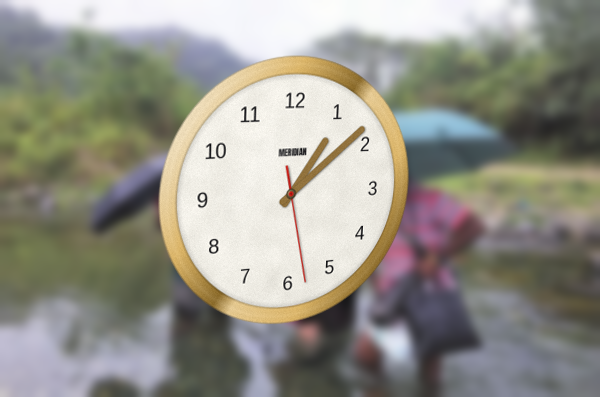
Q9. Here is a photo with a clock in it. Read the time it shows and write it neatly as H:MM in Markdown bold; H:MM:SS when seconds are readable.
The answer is **1:08:28**
